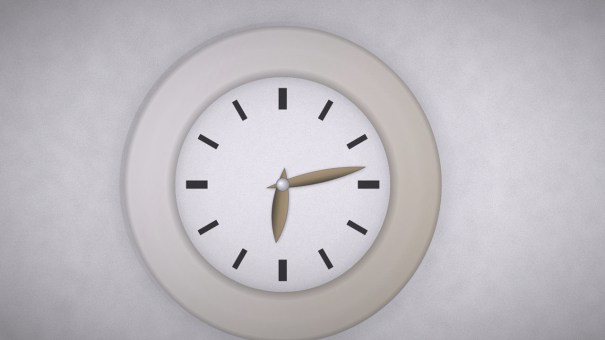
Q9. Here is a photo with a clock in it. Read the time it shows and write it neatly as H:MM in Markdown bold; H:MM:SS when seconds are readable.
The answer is **6:13**
